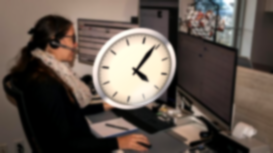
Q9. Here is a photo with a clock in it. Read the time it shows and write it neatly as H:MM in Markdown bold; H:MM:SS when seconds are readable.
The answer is **4:04**
